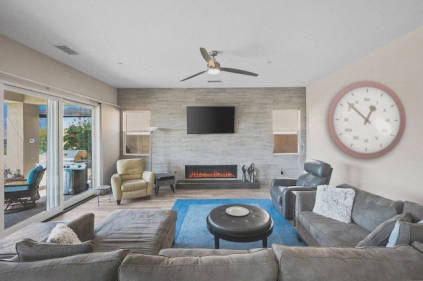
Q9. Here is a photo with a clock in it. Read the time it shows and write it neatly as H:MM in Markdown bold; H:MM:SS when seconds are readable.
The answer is **12:52**
